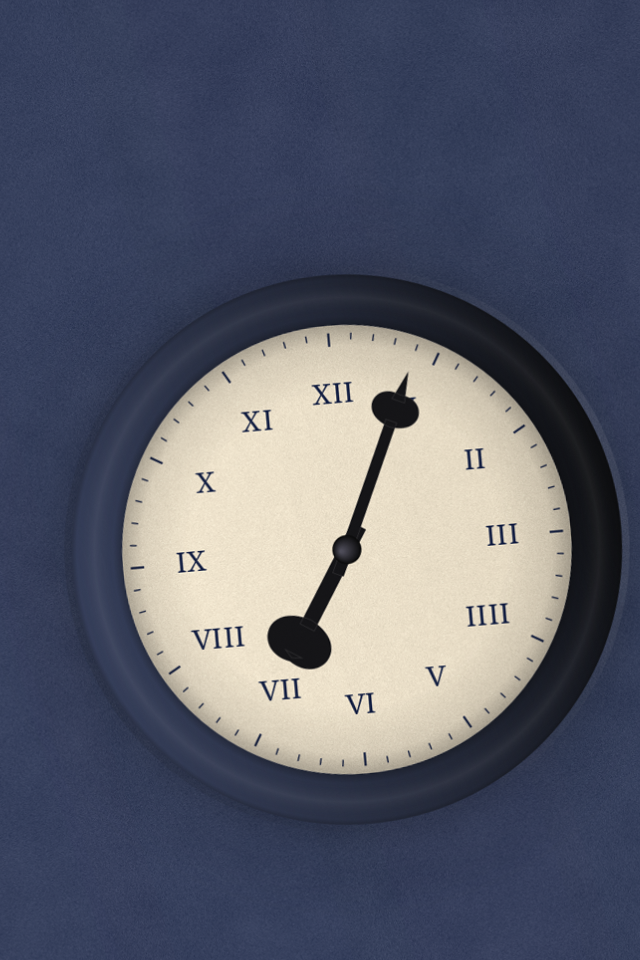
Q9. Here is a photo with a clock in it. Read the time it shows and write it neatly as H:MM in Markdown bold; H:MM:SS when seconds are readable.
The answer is **7:04**
